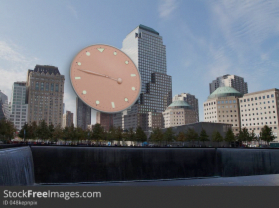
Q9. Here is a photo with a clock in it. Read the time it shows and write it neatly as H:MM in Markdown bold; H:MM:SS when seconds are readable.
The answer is **3:48**
